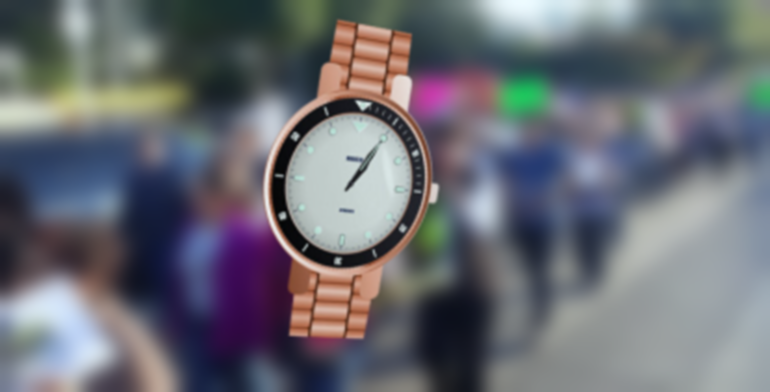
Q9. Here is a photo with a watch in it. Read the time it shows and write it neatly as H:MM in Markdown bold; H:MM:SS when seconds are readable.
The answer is **1:05**
